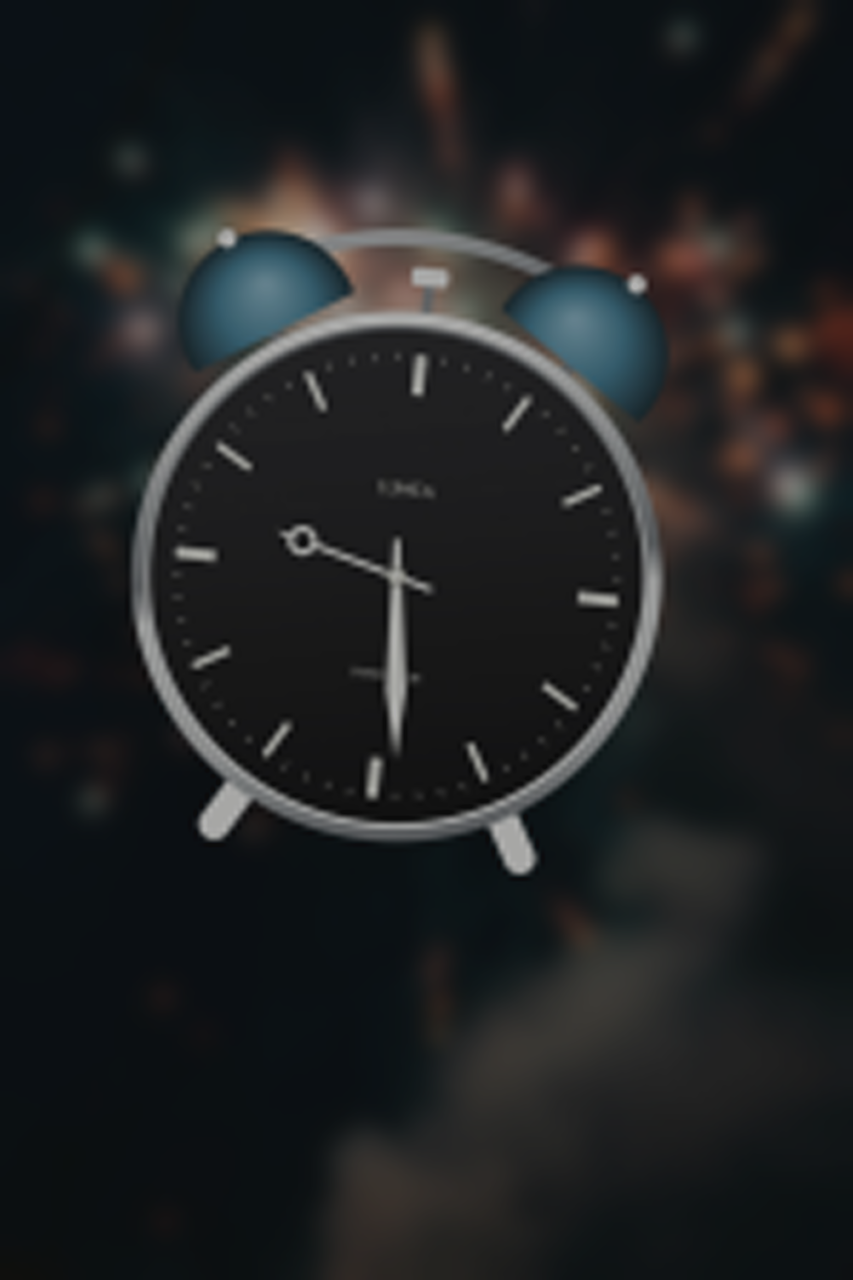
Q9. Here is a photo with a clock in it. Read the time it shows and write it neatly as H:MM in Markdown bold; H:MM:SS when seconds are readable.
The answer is **9:29**
